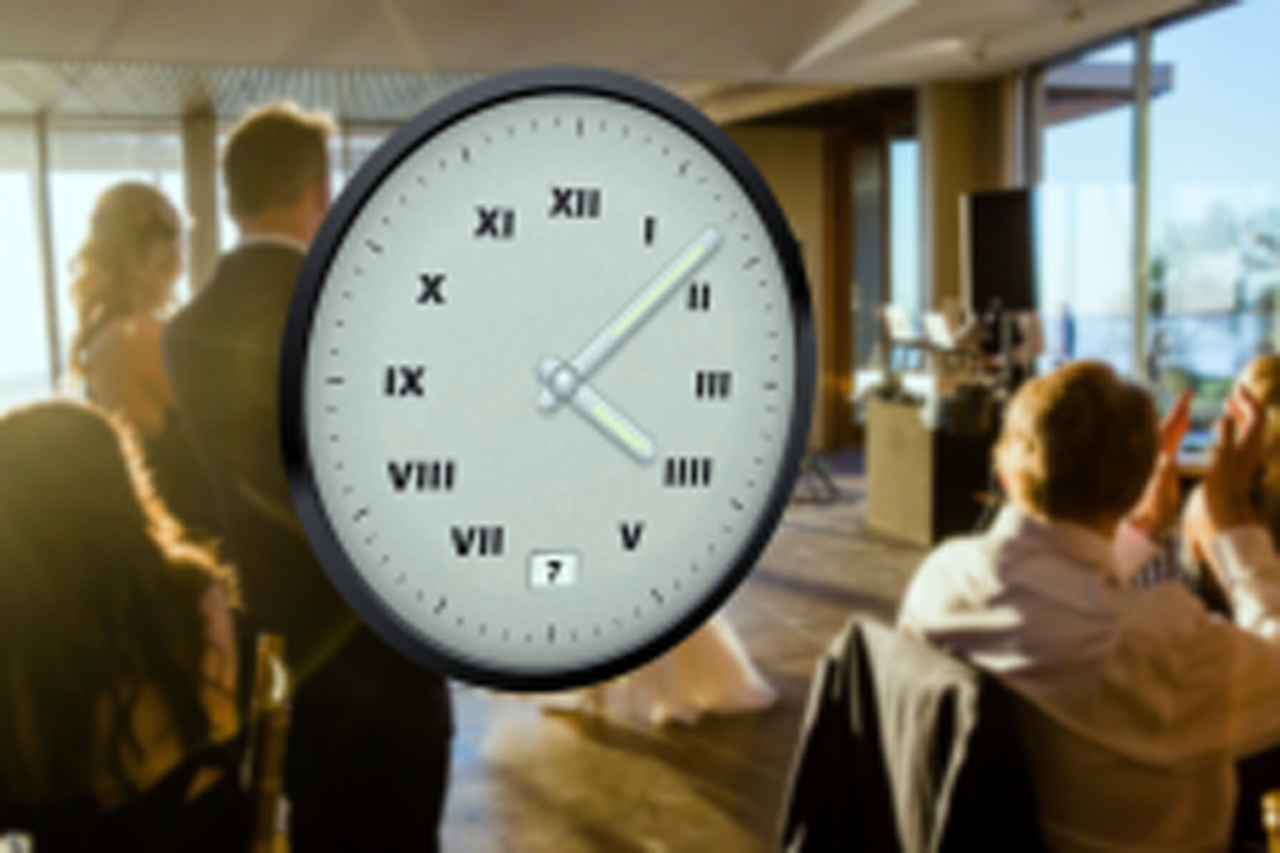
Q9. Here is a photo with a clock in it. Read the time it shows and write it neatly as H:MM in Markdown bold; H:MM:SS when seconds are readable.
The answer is **4:08**
